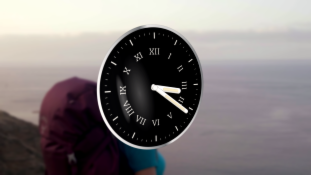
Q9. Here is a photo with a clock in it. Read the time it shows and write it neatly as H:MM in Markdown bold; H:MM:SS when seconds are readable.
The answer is **3:21**
